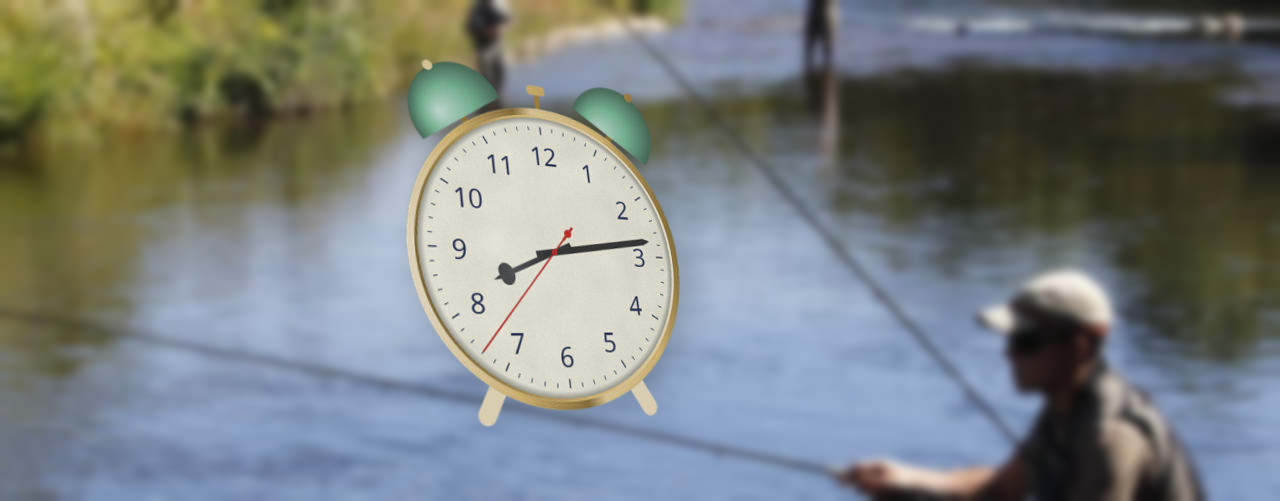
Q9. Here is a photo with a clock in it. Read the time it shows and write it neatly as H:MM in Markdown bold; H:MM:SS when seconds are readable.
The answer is **8:13:37**
